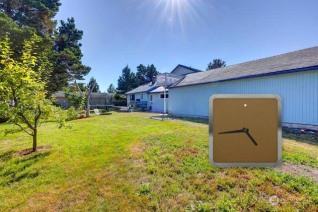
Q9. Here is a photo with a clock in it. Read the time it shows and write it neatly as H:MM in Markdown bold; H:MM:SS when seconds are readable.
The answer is **4:44**
